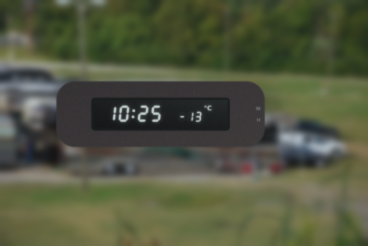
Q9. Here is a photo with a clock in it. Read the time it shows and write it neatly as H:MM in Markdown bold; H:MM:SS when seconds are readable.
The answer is **10:25**
